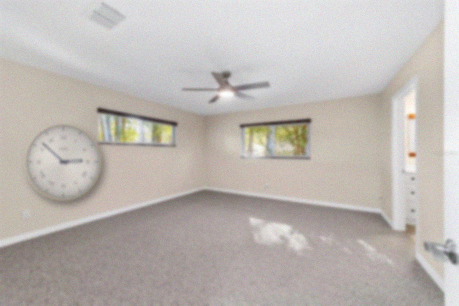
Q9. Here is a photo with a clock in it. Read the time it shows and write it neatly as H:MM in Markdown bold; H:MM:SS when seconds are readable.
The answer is **2:52**
